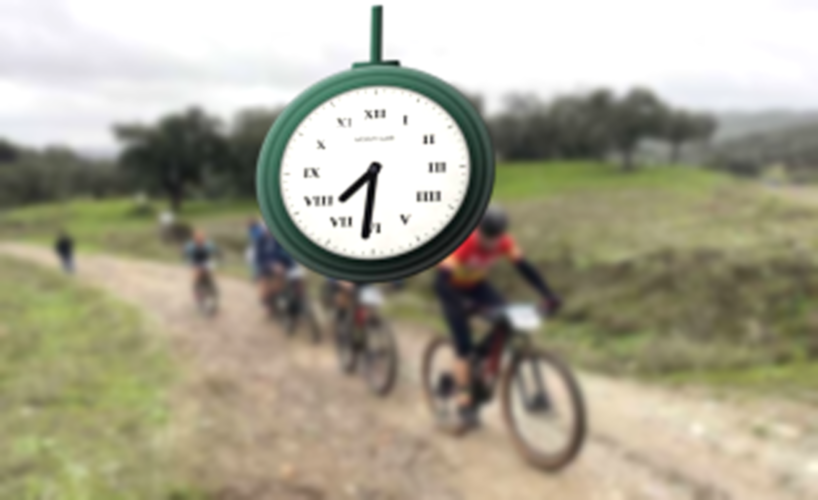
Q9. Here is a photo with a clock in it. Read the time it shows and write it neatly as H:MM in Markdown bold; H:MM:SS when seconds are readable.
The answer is **7:31**
